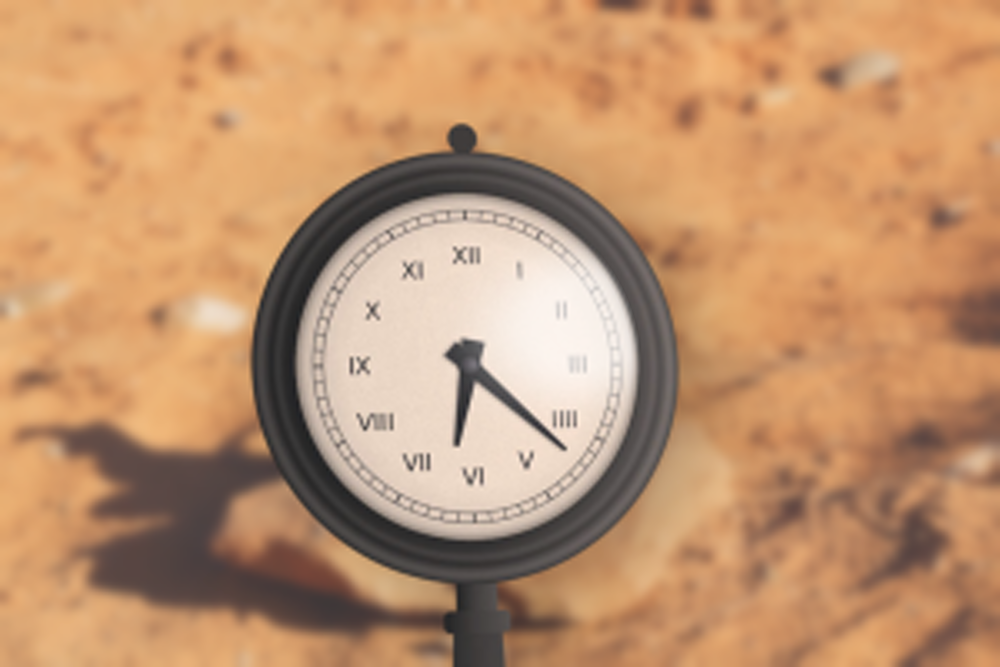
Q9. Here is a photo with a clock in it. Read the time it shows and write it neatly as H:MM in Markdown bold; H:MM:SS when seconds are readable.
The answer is **6:22**
